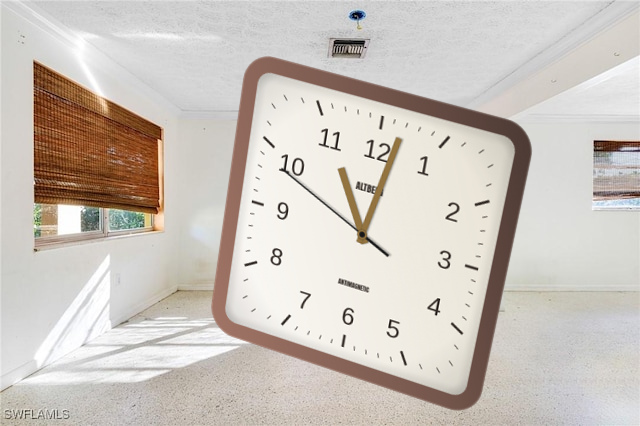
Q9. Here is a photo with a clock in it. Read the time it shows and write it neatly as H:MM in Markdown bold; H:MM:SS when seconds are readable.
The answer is **11:01:49**
